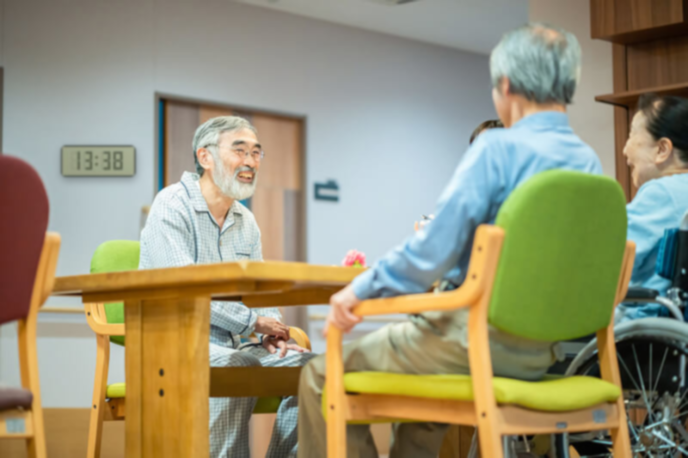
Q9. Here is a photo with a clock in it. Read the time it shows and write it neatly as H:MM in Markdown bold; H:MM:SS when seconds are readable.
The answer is **13:38**
